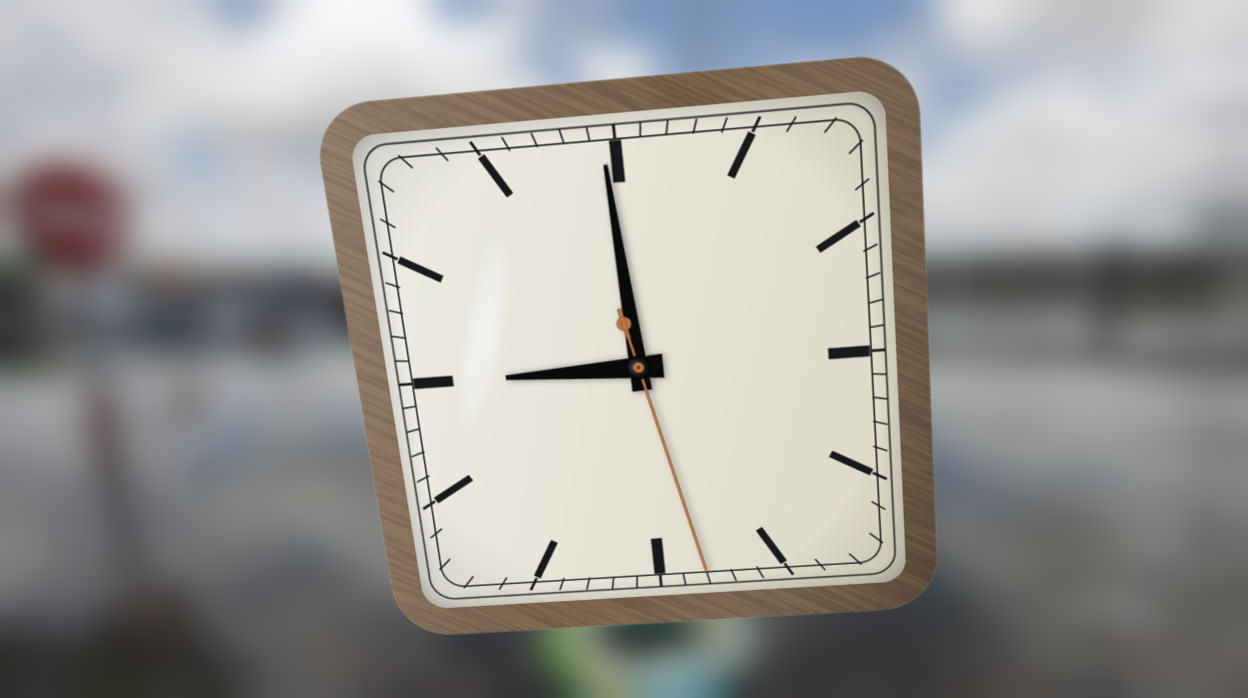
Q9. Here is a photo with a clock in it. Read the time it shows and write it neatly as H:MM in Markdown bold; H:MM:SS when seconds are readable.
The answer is **8:59:28**
